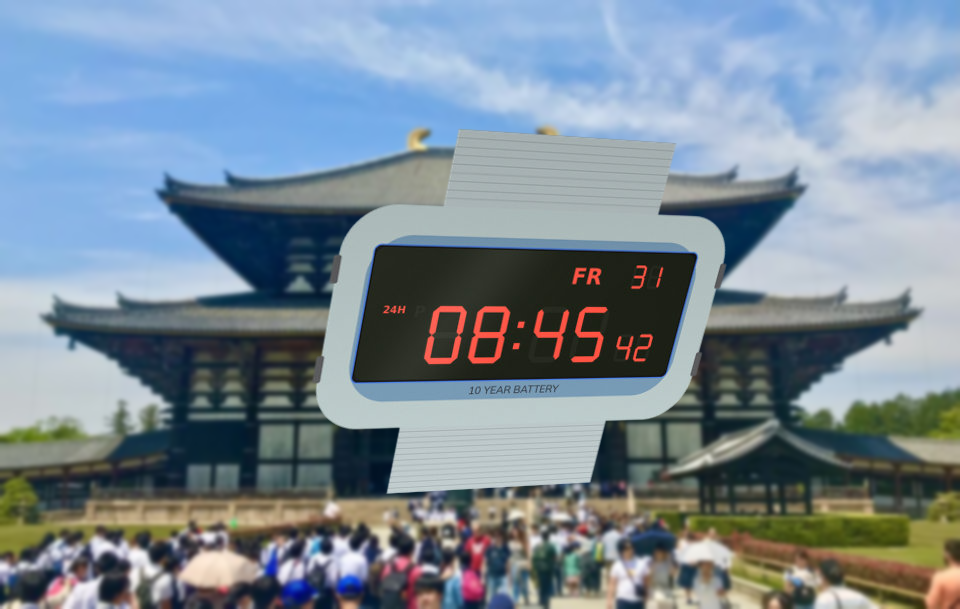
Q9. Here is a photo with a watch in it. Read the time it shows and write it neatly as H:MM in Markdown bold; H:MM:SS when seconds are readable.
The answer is **8:45:42**
